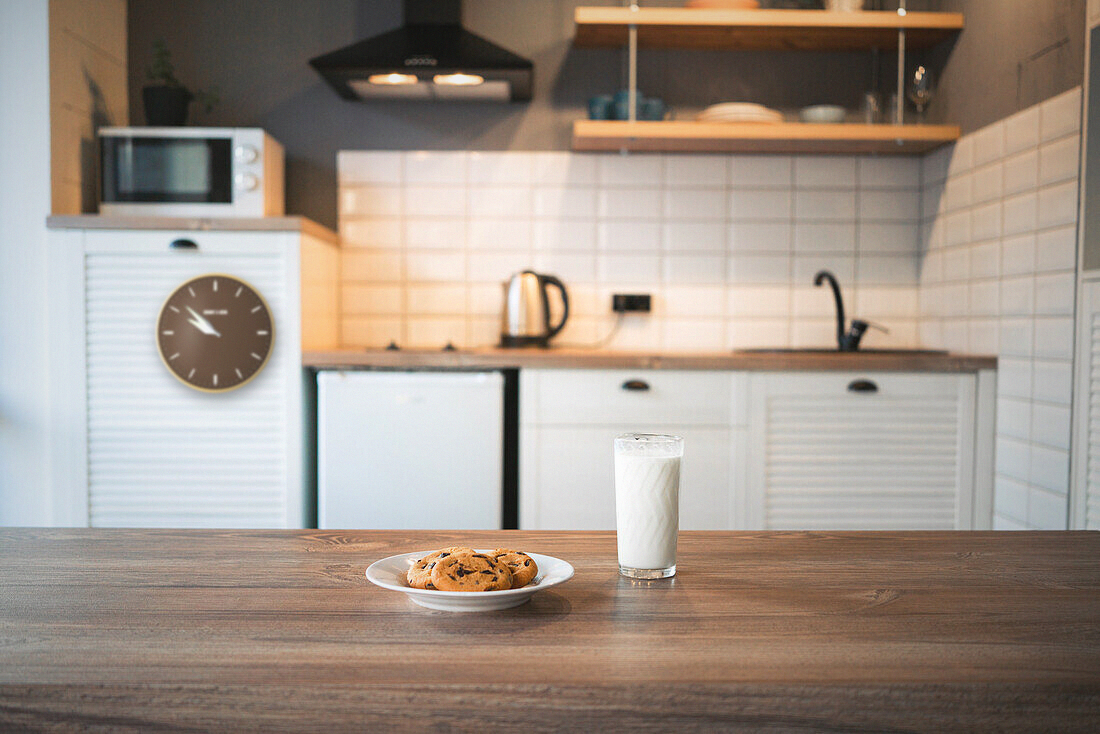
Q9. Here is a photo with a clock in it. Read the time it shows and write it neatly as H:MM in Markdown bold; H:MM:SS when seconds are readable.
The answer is **9:52**
